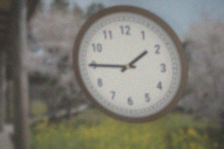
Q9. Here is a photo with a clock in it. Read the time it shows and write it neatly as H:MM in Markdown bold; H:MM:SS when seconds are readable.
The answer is **1:45**
